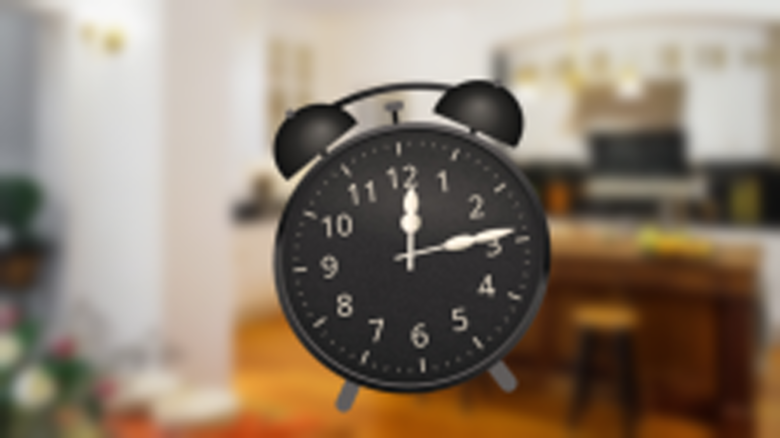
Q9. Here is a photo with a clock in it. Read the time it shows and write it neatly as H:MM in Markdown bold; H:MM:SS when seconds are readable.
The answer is **12:14**
